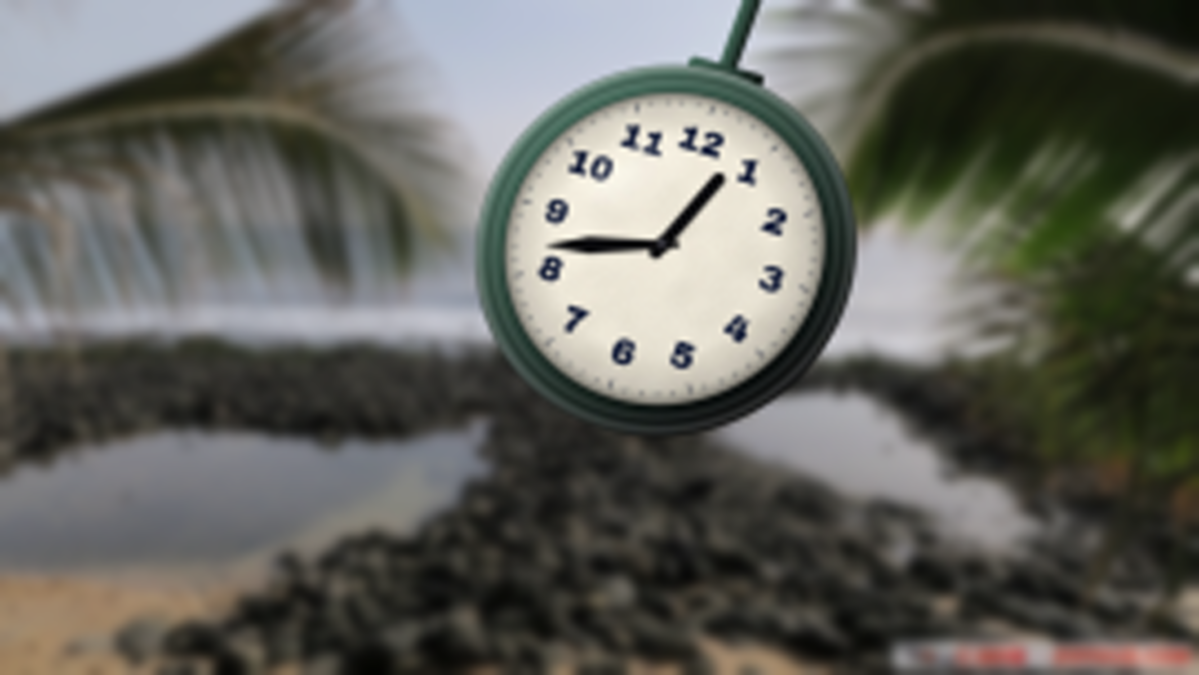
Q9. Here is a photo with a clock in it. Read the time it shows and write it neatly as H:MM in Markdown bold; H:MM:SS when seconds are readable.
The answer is **12:42**
